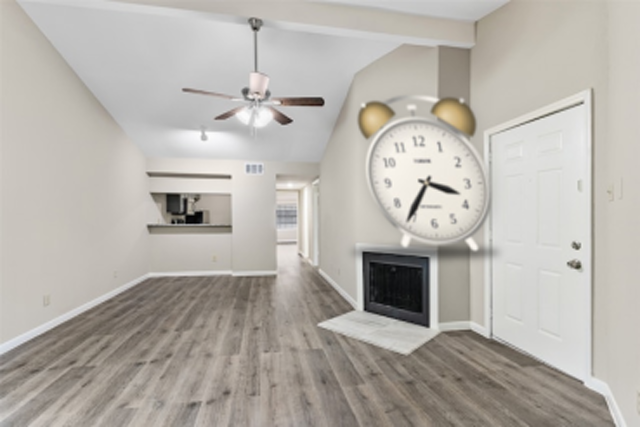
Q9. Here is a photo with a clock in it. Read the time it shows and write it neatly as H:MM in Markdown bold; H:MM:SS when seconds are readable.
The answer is **3:36**
